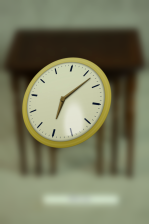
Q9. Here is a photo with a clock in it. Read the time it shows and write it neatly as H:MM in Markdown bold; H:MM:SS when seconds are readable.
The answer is **6:07**
